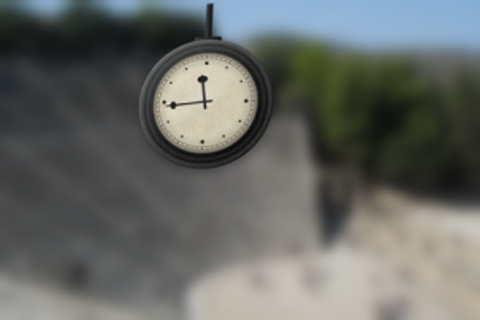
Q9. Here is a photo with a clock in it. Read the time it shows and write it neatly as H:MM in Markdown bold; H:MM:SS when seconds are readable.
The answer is **11:44**
